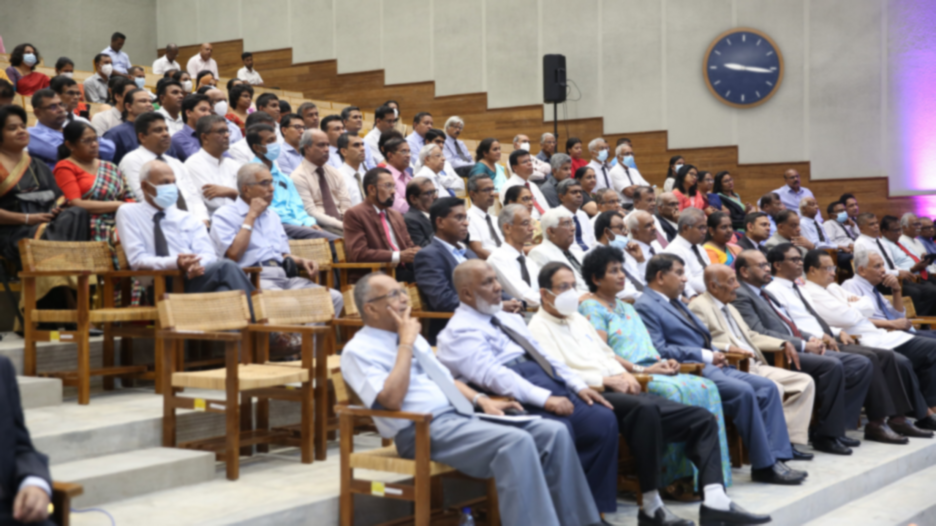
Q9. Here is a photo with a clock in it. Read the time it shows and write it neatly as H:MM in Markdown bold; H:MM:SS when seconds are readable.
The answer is **9:16**
